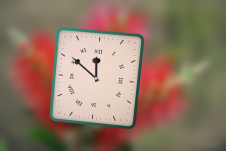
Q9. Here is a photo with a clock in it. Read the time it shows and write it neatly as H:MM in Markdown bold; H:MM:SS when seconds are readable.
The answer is **11:51**
